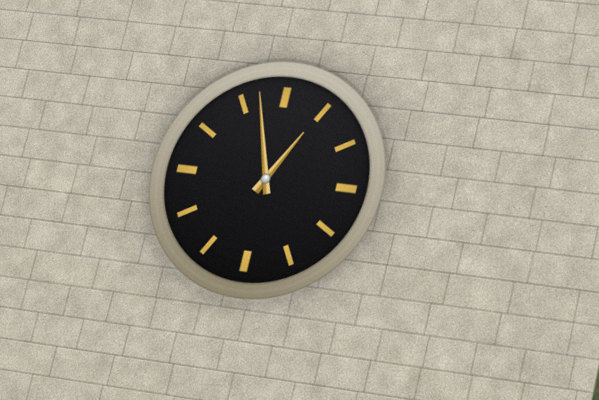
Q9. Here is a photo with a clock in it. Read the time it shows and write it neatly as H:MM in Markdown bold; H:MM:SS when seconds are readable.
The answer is **12:57**
